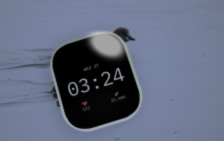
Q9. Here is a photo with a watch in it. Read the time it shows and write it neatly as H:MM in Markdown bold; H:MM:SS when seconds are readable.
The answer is **3:24**
